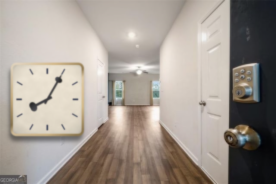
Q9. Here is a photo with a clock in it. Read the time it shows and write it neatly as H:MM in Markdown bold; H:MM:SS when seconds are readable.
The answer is **8:05**
